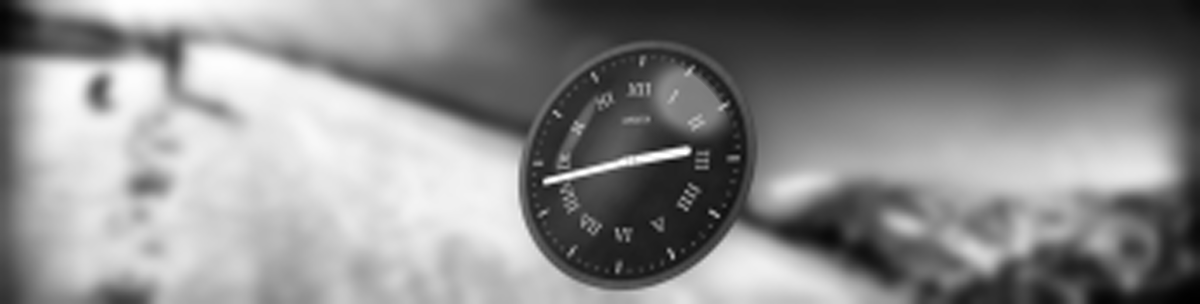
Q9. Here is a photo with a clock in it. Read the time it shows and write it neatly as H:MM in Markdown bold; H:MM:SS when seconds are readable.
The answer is **2:43**
